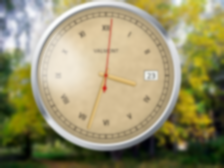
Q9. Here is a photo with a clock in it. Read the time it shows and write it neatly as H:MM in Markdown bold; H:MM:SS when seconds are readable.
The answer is **3:33:01**
